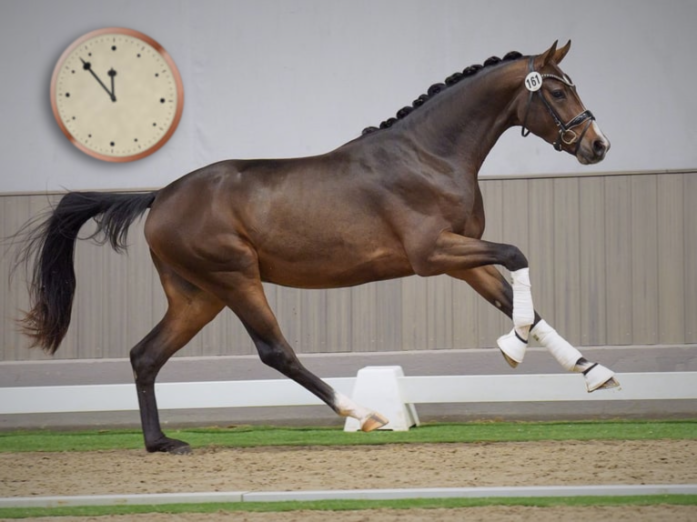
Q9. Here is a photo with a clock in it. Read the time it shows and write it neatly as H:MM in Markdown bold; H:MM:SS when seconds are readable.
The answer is **11:53**
